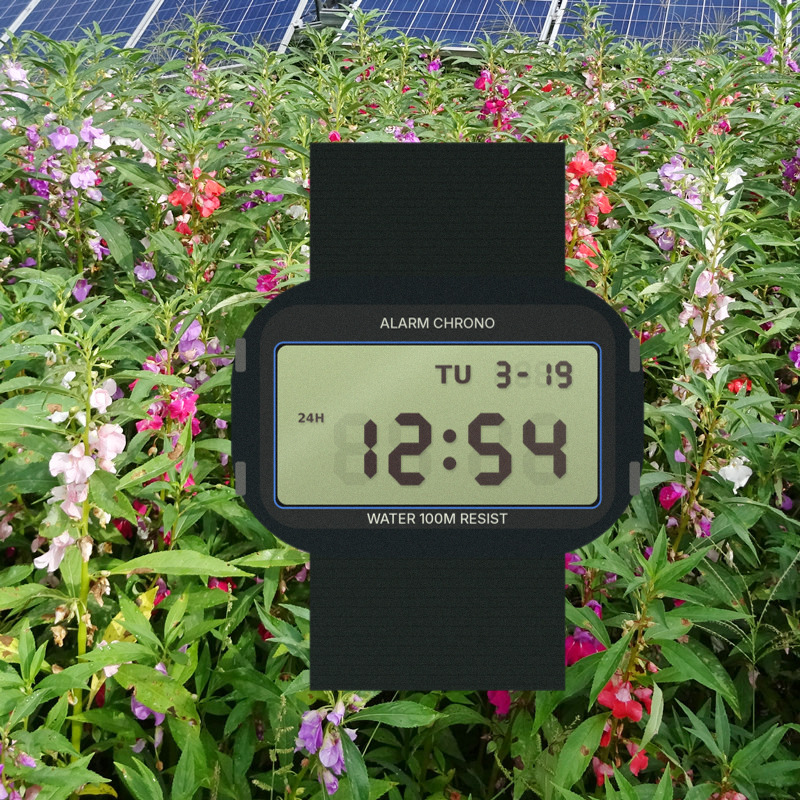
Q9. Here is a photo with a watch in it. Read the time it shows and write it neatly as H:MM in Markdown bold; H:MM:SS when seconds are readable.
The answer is **12:54**
